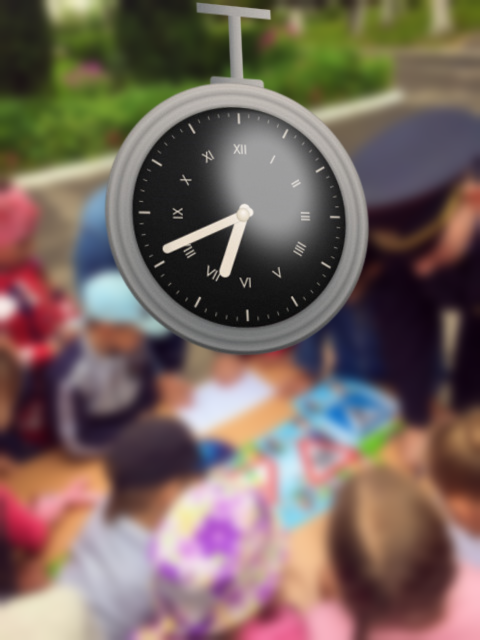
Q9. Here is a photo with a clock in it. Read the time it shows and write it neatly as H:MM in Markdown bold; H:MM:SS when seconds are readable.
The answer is **6:41**
